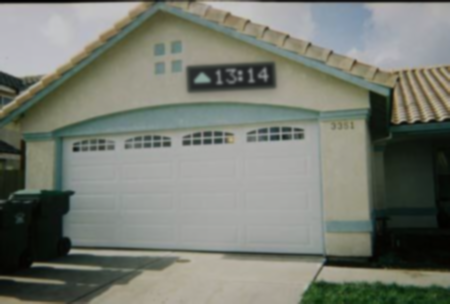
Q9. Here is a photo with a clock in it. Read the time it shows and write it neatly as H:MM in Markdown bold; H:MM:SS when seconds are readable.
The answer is **13:14**
